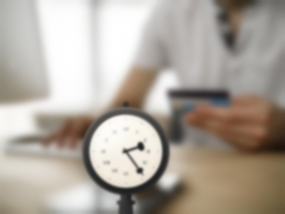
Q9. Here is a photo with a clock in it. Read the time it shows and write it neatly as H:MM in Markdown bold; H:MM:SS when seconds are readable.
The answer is **2:24**
